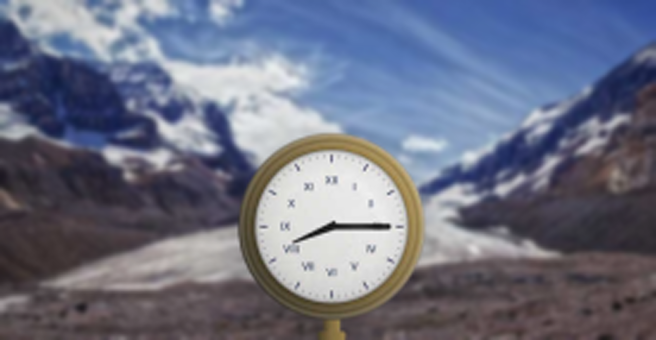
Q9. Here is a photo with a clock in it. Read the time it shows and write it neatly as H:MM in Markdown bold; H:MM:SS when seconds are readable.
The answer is **8:15**
